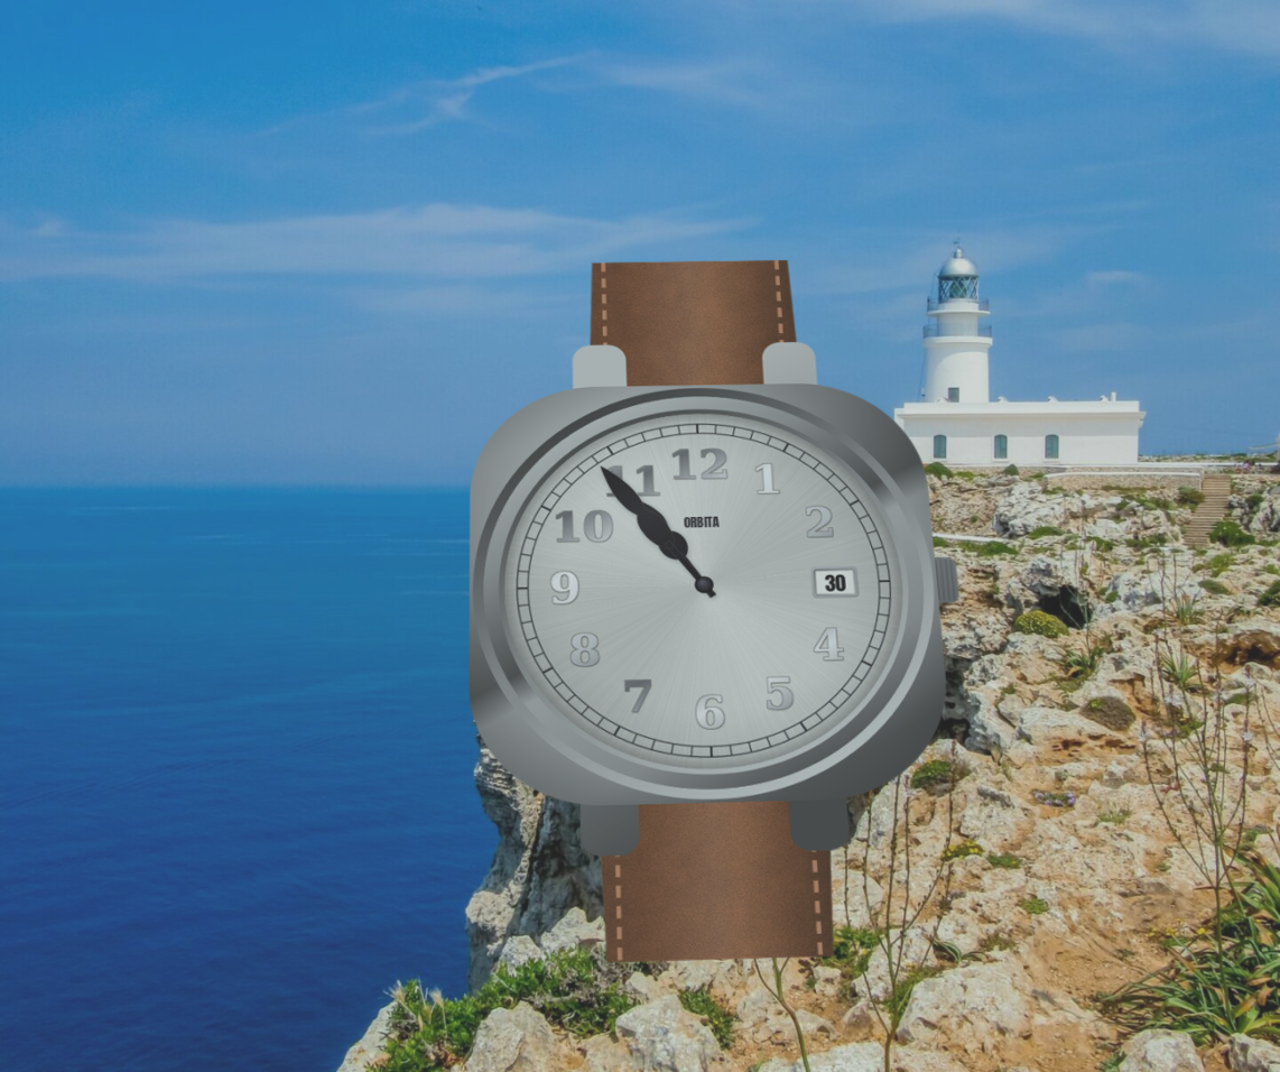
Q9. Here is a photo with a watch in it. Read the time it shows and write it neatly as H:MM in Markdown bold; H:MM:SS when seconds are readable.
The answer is **10:54**
